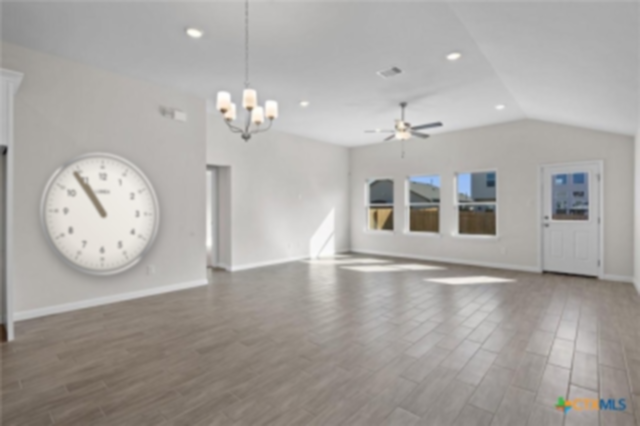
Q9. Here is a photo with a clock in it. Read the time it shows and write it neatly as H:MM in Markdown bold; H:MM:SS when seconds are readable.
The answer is **10:54**
